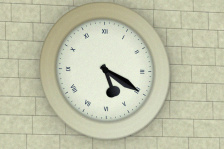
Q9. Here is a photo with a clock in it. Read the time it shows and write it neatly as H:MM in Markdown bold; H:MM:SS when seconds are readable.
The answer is **5:20**
